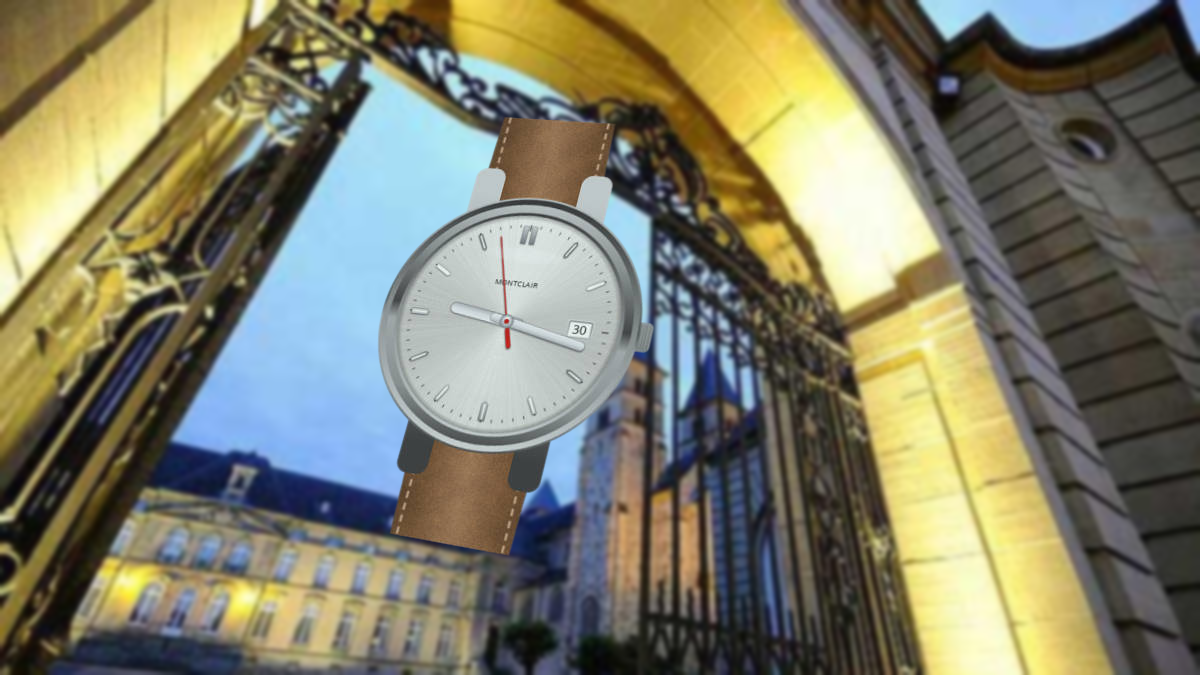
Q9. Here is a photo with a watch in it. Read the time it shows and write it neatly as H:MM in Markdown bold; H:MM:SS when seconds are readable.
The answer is **9:16:57**
